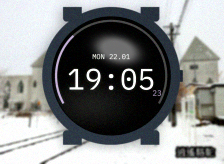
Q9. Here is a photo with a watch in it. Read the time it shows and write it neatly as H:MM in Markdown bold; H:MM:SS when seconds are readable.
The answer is **19:05:23**
